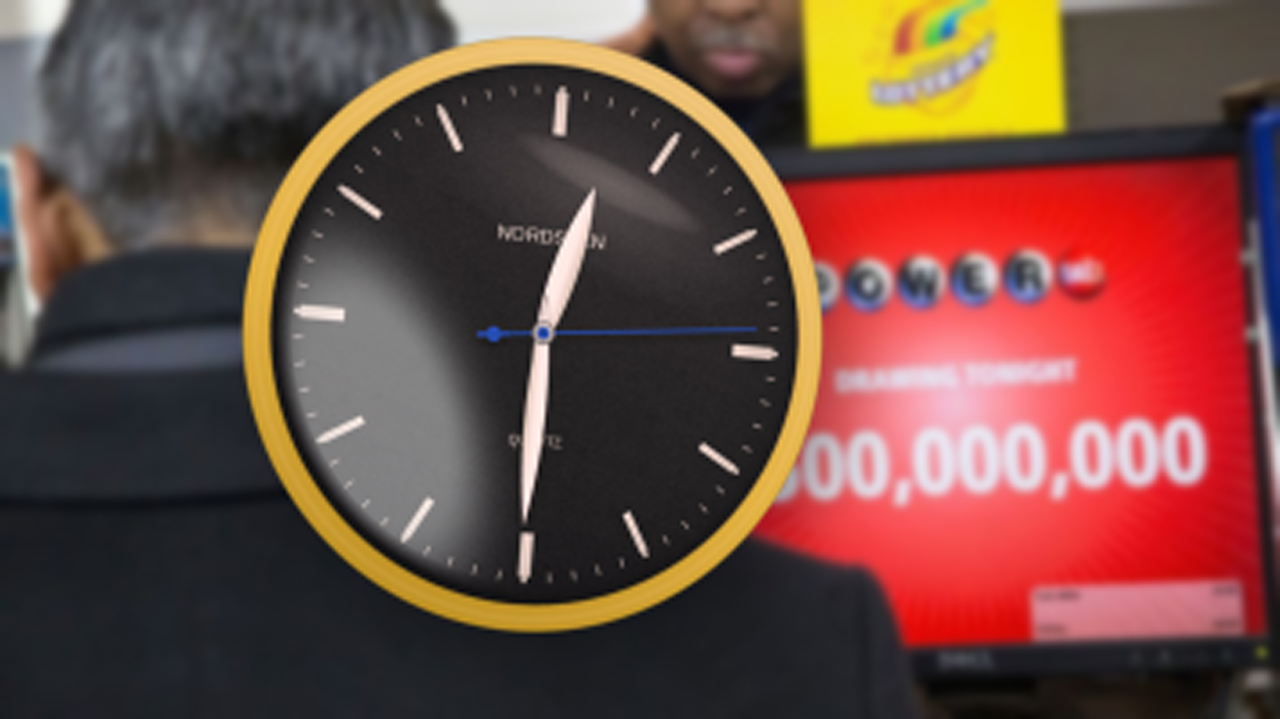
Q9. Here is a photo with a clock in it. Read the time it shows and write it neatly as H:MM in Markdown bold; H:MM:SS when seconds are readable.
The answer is **12:30:14**
